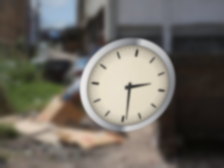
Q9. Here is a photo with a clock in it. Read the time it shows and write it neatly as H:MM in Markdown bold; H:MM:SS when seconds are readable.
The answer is **2:29**
